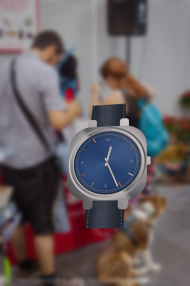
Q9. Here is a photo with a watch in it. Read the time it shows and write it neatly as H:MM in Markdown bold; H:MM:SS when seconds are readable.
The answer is **12:26**
